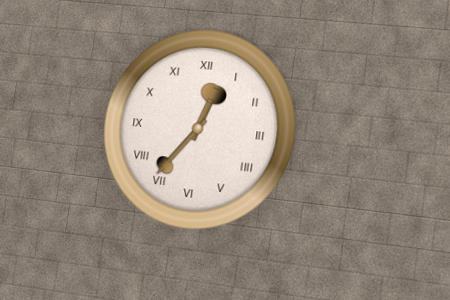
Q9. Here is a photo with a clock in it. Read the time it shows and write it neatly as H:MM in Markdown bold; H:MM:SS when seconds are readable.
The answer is **12:36**
